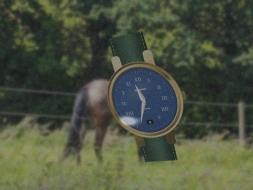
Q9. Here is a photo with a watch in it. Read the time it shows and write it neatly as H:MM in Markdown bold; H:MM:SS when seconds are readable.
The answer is **11:34**
